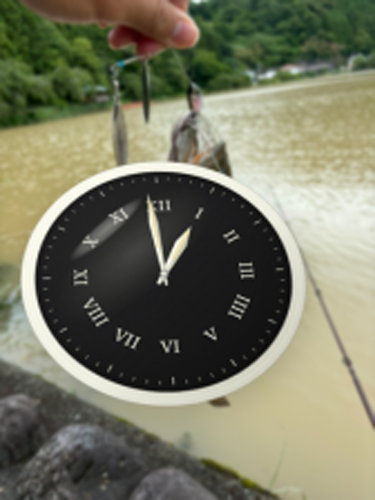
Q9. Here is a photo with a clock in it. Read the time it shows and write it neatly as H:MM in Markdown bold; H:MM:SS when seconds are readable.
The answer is **12:59**
